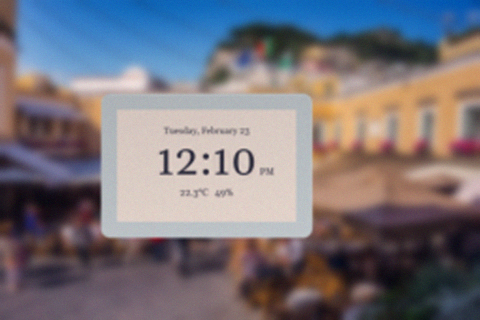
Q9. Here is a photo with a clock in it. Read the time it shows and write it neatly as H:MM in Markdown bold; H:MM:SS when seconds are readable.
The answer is **12:10**
